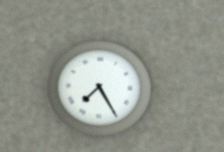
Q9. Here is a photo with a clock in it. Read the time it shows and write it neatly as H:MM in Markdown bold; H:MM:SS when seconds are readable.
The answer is **7:25**
